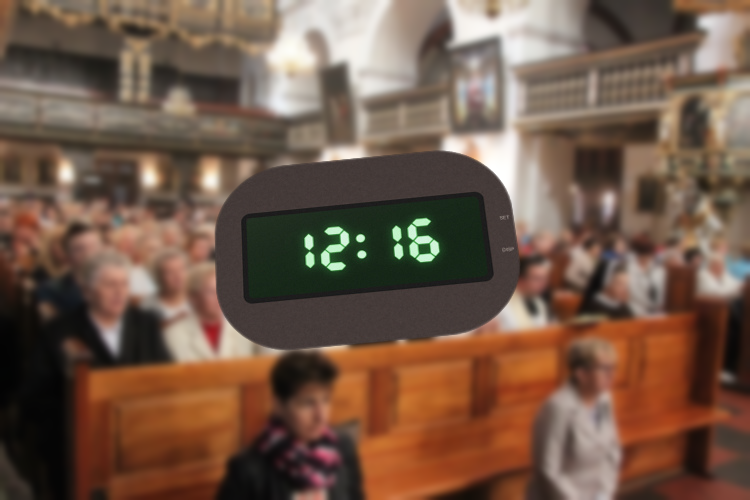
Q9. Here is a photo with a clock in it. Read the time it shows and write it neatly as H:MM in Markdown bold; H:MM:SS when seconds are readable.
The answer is **12:16**
